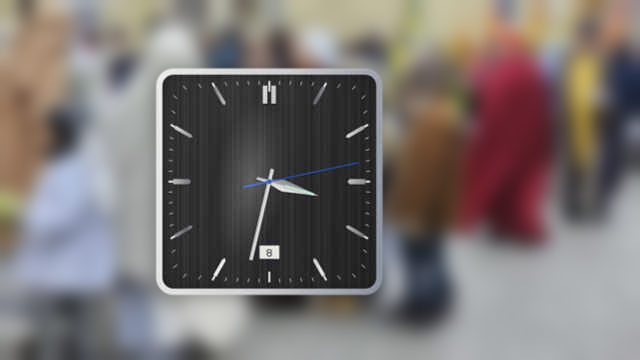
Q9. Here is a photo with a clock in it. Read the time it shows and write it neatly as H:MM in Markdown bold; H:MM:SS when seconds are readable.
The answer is **3:32:13**
